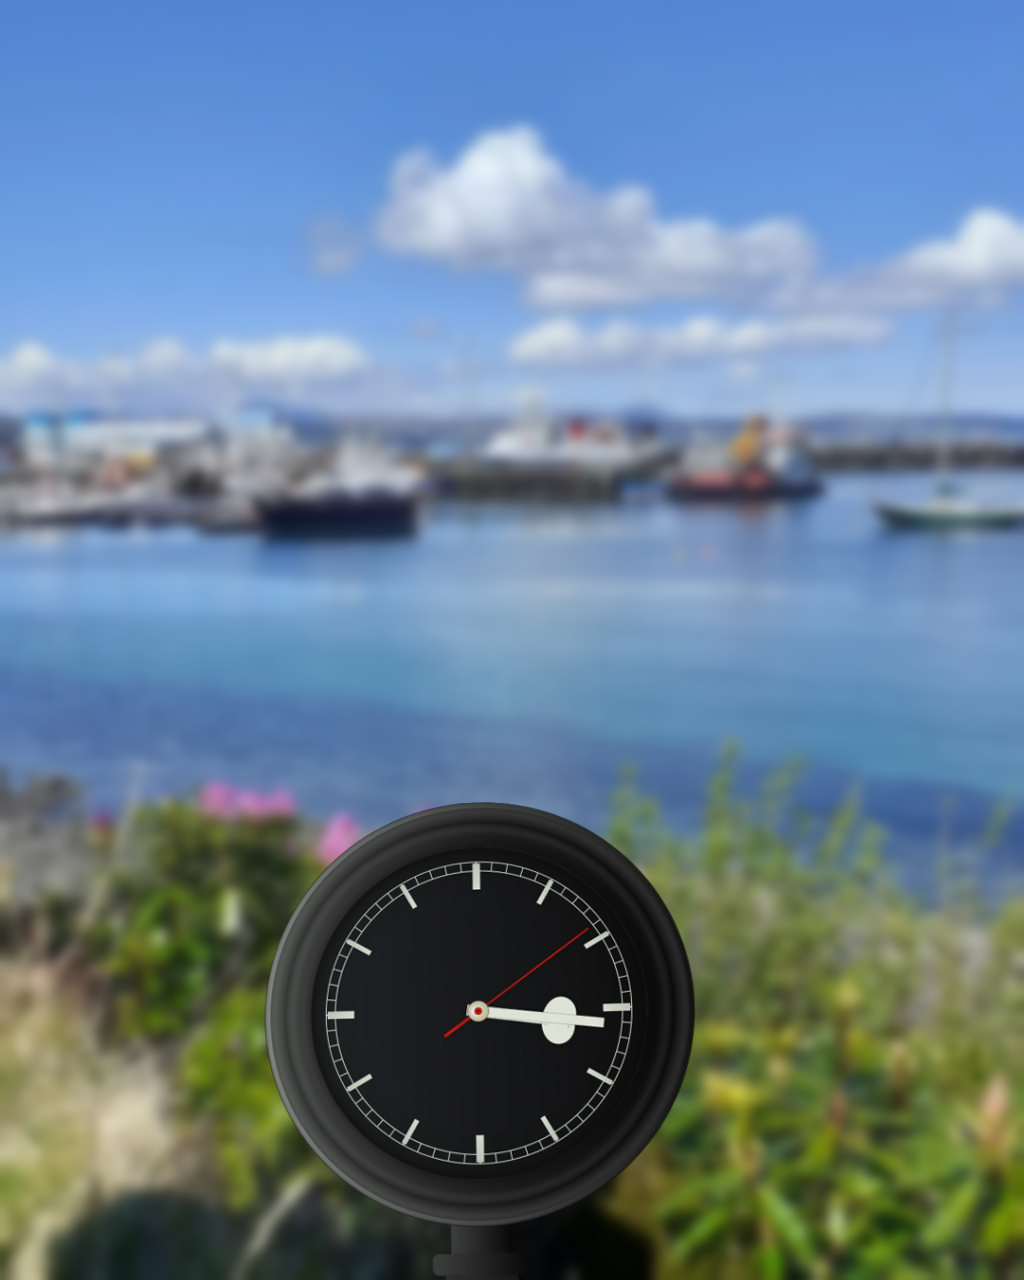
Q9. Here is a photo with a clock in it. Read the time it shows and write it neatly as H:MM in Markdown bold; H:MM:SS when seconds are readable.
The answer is **3:16:09**
